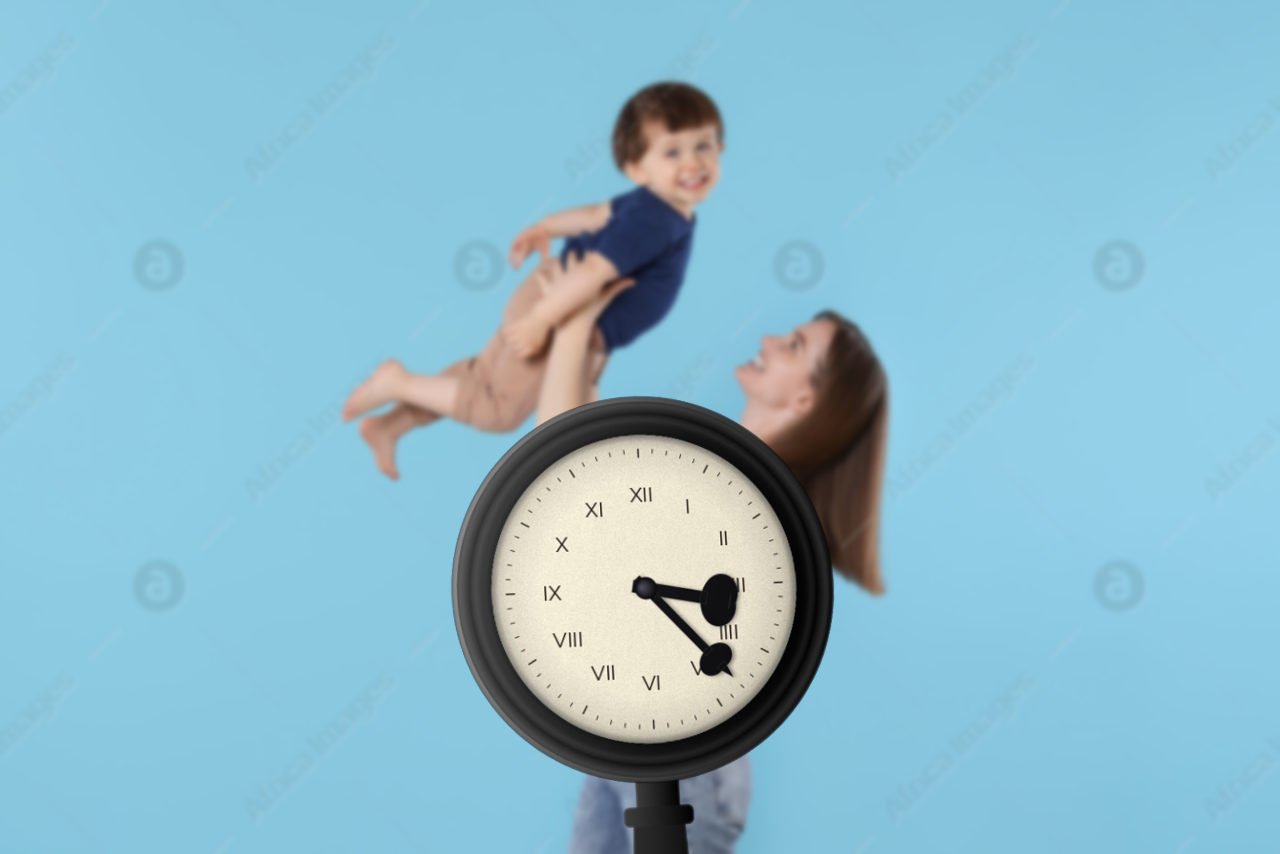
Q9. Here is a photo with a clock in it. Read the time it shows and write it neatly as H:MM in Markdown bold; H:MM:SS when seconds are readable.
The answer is **3:23**
